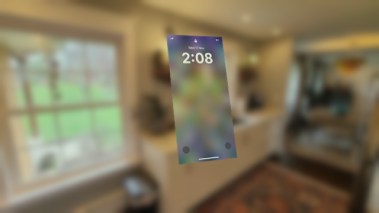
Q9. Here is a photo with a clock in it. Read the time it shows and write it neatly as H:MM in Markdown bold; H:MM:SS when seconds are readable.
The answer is **2:08**
